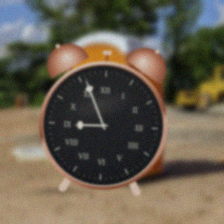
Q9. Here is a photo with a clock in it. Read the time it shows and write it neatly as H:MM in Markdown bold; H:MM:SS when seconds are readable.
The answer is **8:56**
